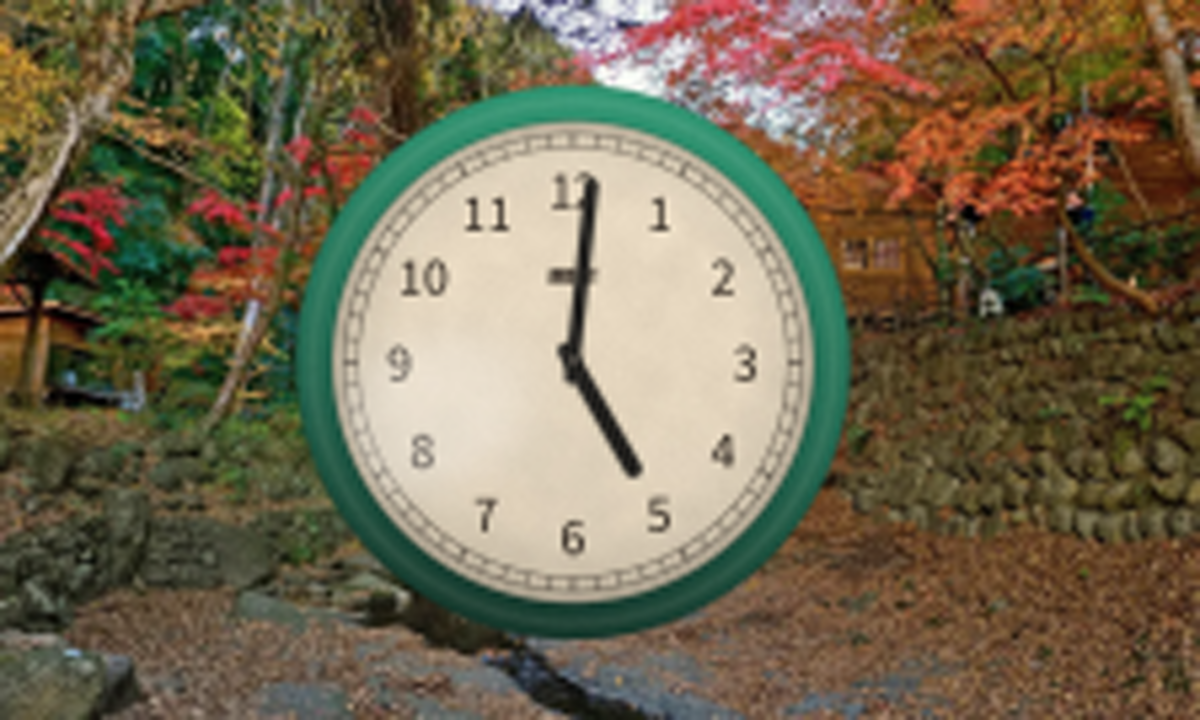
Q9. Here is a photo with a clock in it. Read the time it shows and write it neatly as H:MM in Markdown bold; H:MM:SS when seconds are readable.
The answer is **5:01**
